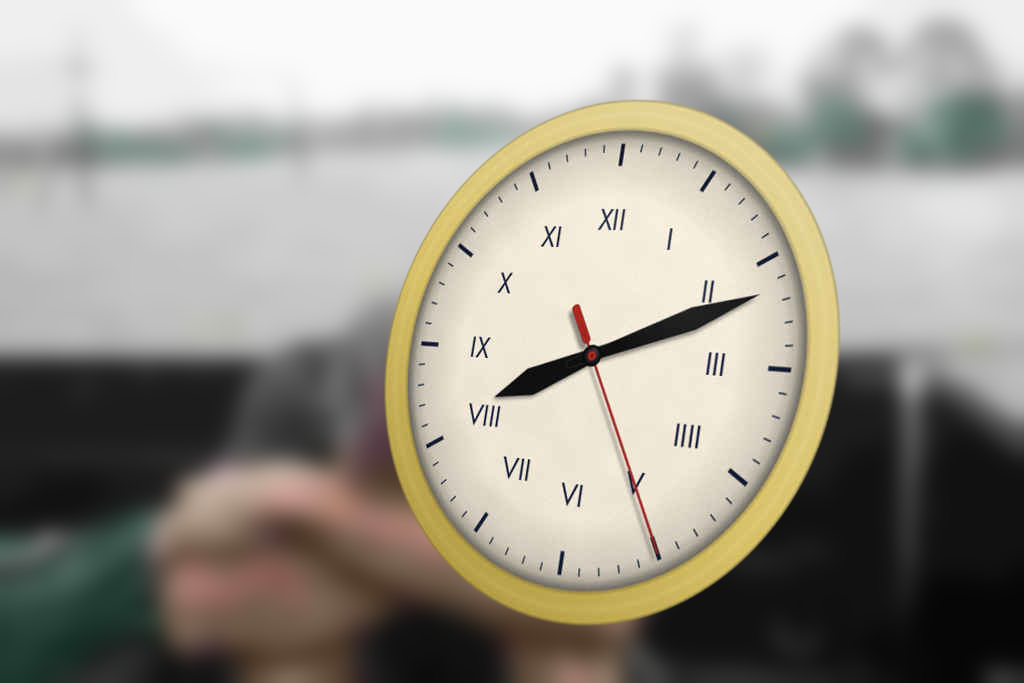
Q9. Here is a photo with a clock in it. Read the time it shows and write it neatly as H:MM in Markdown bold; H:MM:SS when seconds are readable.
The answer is **8:11:25**
